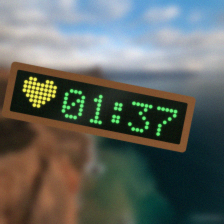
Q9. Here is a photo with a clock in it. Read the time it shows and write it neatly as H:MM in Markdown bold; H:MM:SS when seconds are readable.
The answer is **1:37**
